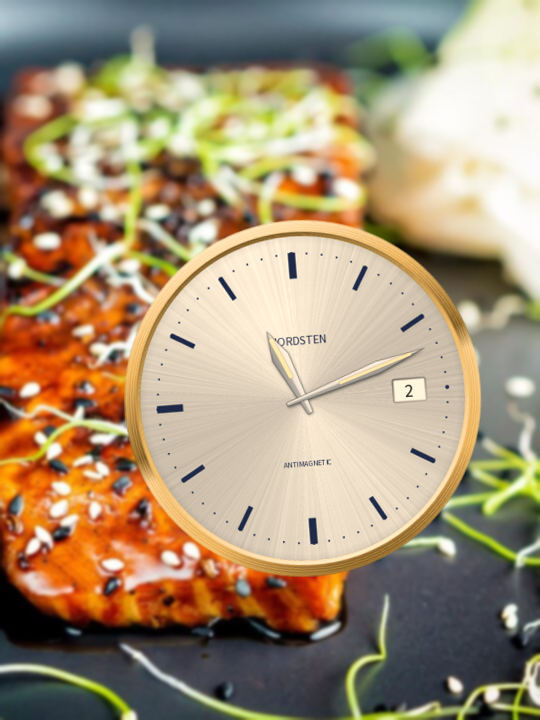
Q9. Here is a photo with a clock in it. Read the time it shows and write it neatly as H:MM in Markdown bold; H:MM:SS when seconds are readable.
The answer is **11:12**
